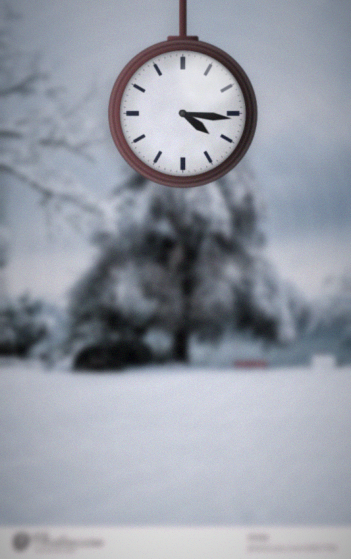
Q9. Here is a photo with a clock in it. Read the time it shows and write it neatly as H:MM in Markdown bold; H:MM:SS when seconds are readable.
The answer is **4:16**
